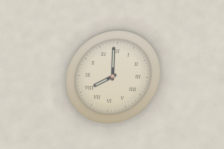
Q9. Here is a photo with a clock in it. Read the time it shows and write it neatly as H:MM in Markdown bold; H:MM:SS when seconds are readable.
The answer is **7:59**
